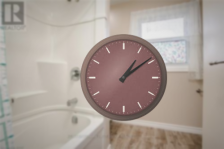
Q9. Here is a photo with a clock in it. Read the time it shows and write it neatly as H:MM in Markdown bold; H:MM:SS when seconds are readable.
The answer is **1:09**
